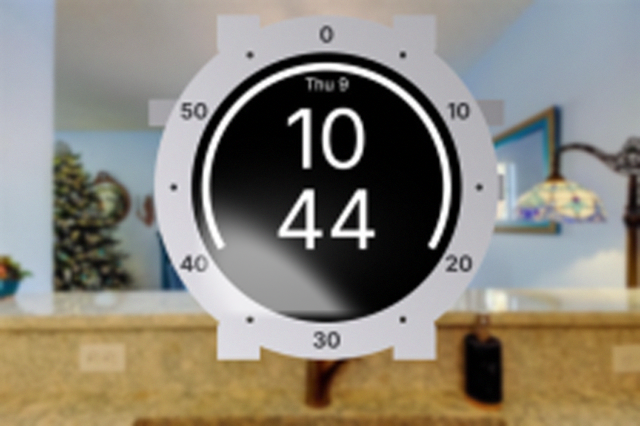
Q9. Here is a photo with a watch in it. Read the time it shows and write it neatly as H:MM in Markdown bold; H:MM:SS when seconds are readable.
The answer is **10:44**
